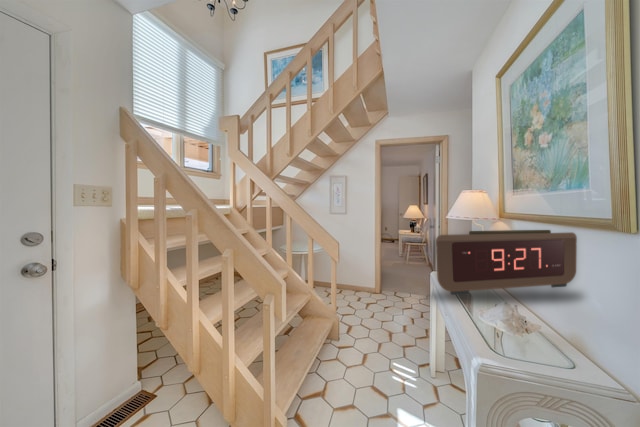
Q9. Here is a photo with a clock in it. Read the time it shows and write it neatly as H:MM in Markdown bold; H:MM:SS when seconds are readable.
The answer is **9:27**
